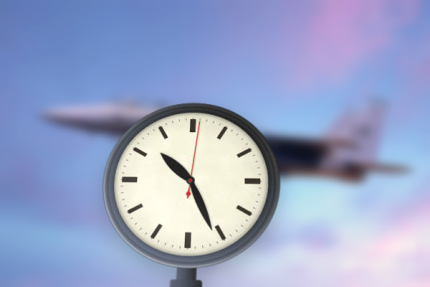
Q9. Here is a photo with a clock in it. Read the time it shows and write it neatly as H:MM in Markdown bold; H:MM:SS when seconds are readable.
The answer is **10:26:01**
